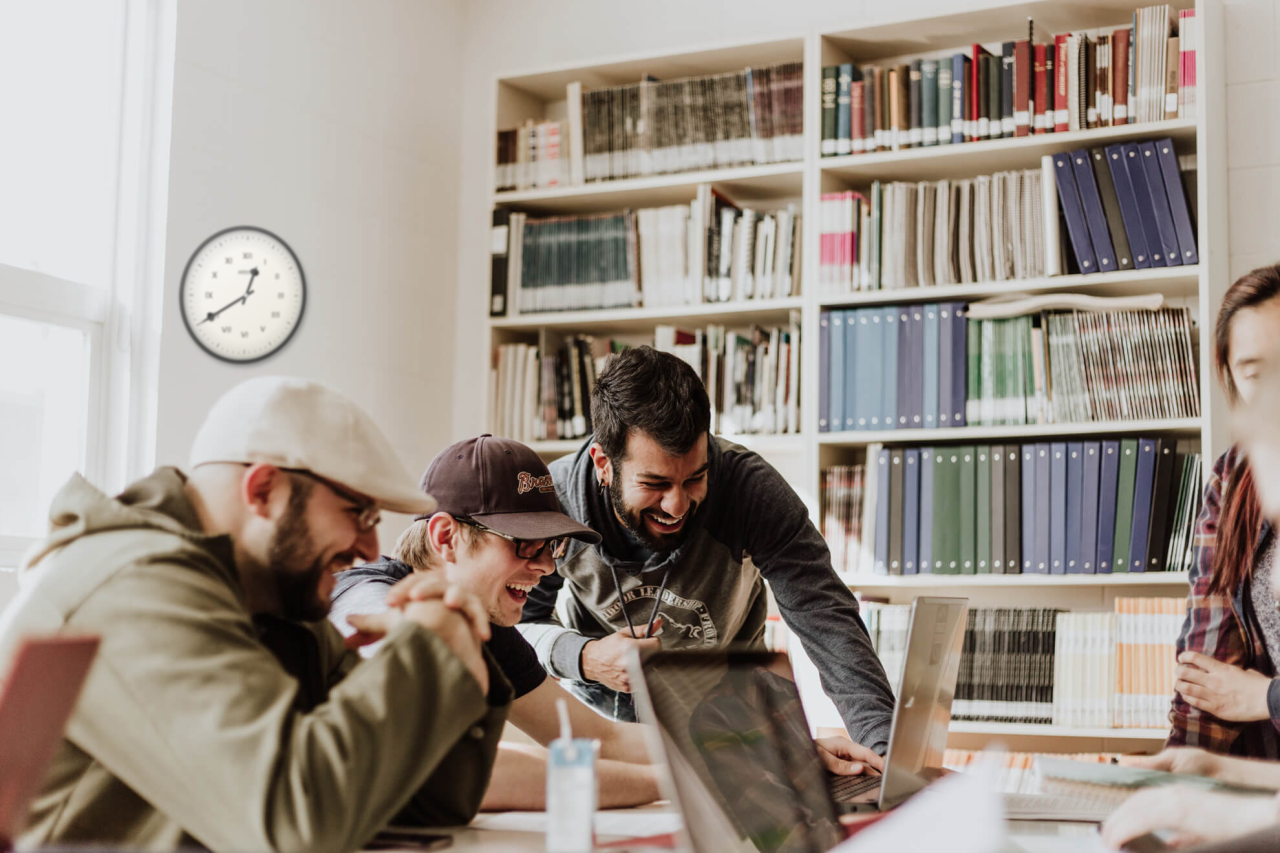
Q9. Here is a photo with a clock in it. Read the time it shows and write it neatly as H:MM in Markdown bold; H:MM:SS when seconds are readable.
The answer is **12:40**
